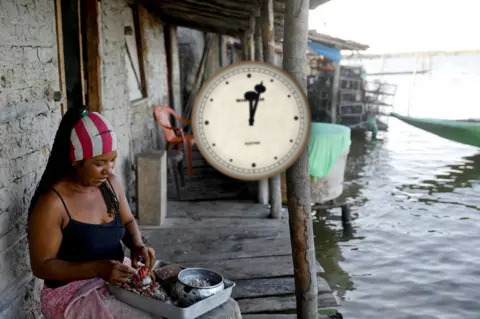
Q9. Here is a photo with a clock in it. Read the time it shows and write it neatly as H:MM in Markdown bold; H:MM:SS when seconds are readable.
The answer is **12:03**
